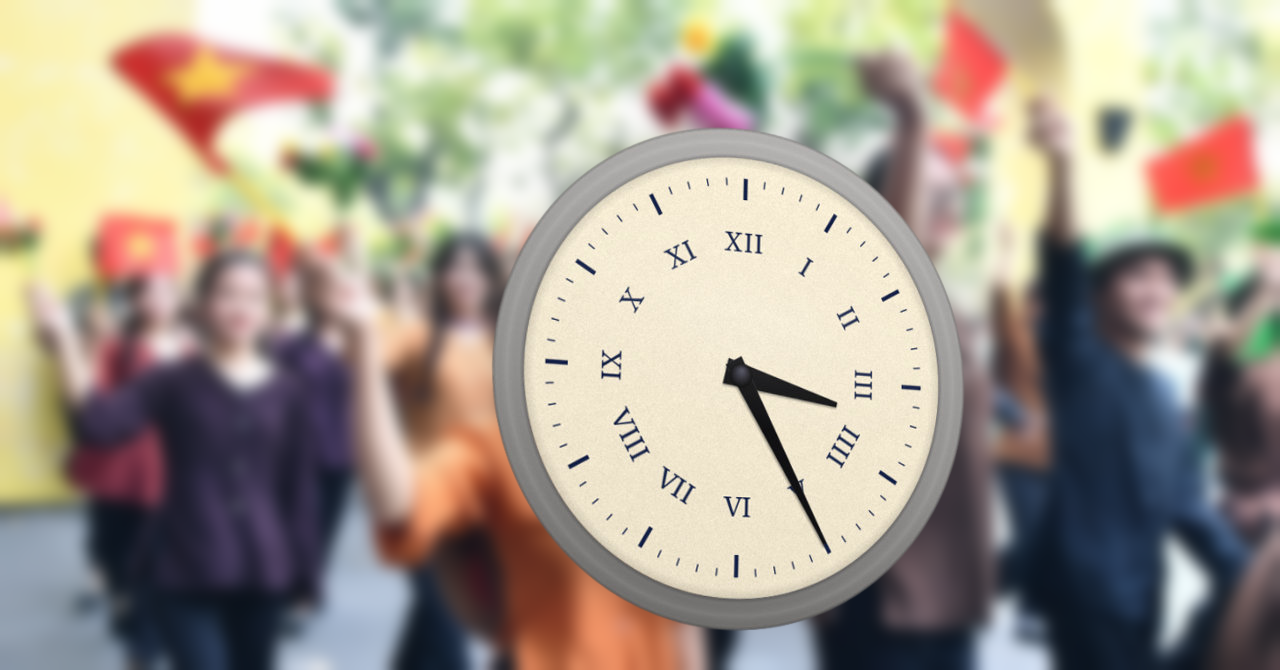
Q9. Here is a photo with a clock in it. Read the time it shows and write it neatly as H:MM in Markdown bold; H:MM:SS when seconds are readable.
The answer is **3:25**
